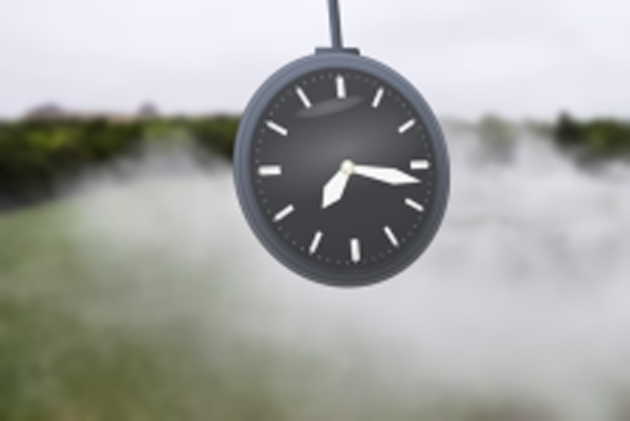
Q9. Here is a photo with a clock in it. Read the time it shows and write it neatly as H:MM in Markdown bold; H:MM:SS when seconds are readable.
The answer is **7:17**
